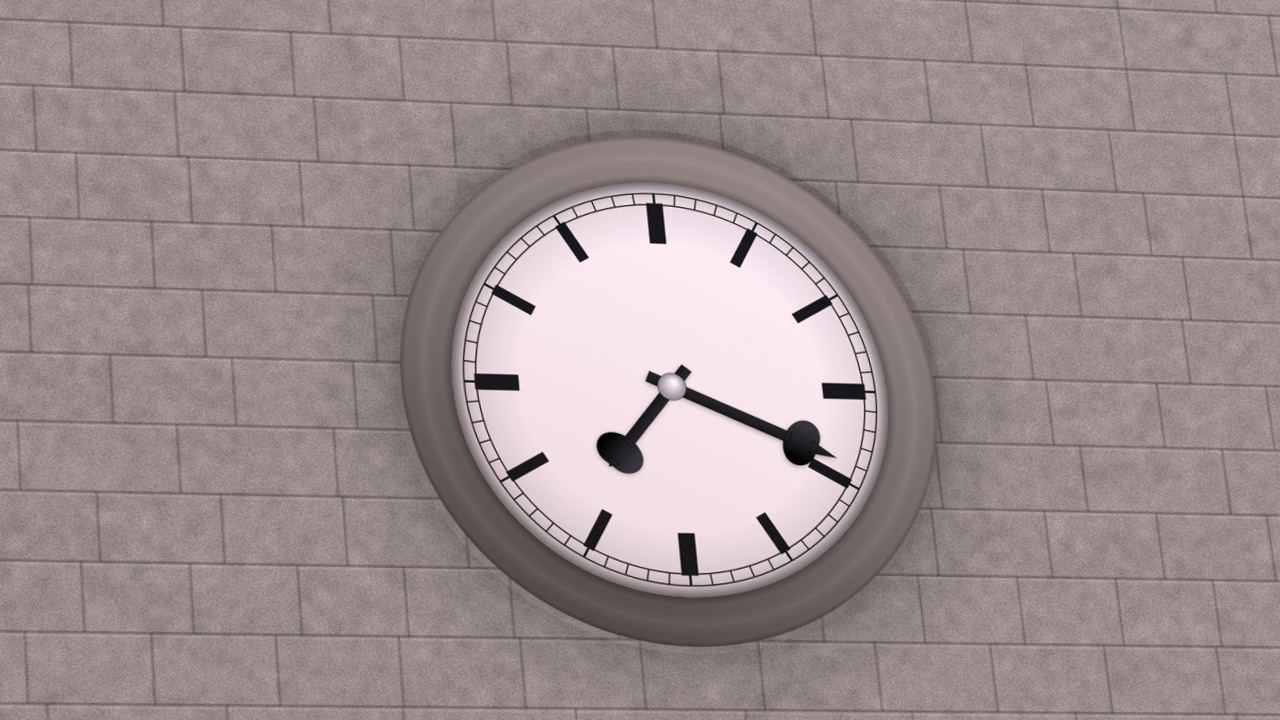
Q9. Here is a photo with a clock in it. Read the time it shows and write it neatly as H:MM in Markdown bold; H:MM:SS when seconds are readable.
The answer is **7:19**
